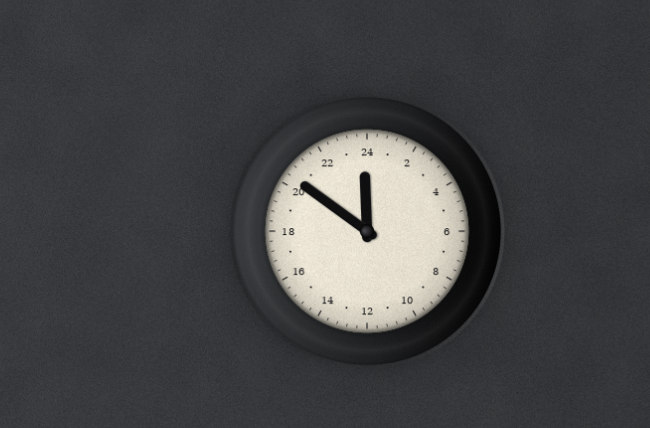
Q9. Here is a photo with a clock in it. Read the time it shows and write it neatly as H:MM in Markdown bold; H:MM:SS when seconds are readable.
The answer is **23:51**
